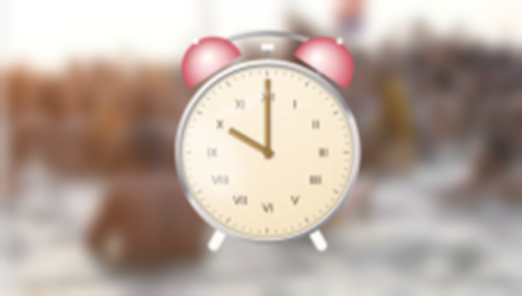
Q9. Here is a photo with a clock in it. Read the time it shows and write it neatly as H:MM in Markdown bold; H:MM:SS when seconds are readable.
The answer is **10:00**
